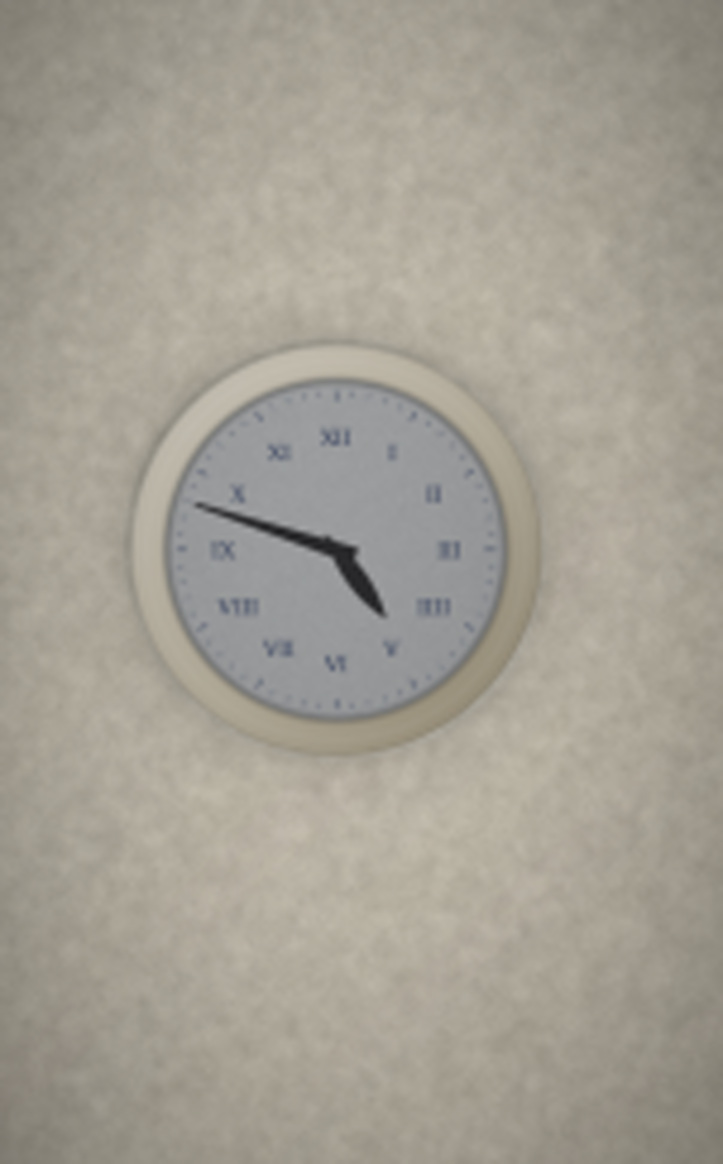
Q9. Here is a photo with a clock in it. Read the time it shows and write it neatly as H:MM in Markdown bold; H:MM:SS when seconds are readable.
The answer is **4:48**
